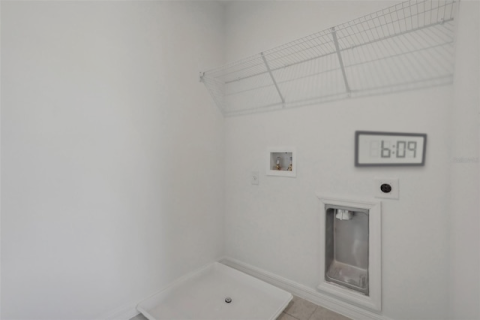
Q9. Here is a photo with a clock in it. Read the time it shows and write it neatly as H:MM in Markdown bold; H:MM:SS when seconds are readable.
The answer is **6:09**
